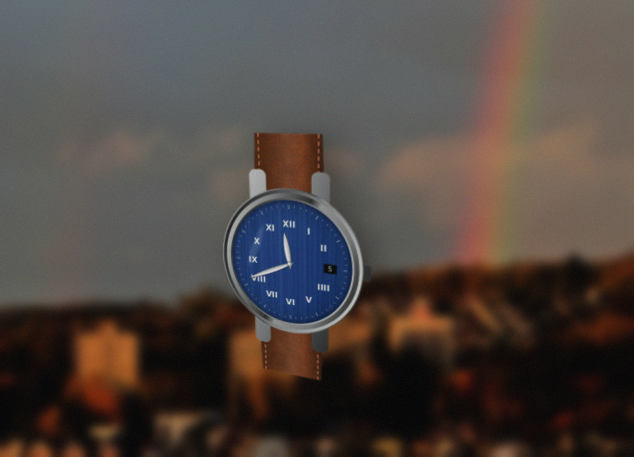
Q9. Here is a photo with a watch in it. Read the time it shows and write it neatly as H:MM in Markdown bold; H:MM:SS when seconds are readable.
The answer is **11:41**
